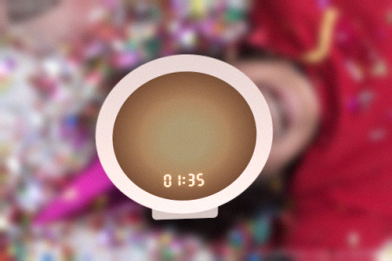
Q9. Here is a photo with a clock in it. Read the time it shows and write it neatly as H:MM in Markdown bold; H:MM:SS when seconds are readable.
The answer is **1:35**
